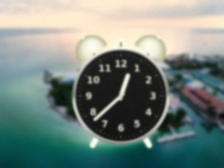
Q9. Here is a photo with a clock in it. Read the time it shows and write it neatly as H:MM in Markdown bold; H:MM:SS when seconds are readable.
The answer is **12:38**
